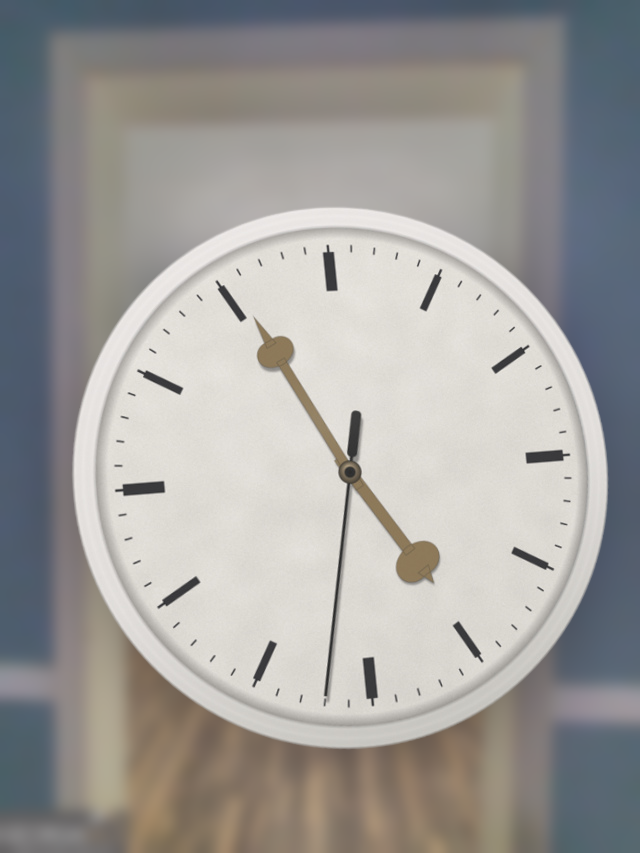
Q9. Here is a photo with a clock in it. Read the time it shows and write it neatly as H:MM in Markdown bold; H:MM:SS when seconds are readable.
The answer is **4:55:32**
